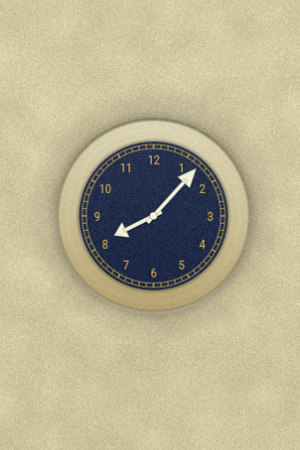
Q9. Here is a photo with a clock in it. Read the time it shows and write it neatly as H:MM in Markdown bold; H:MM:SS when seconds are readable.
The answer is **8:07**
